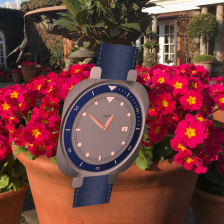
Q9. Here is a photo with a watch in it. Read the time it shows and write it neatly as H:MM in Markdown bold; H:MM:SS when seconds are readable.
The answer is **12:51**
